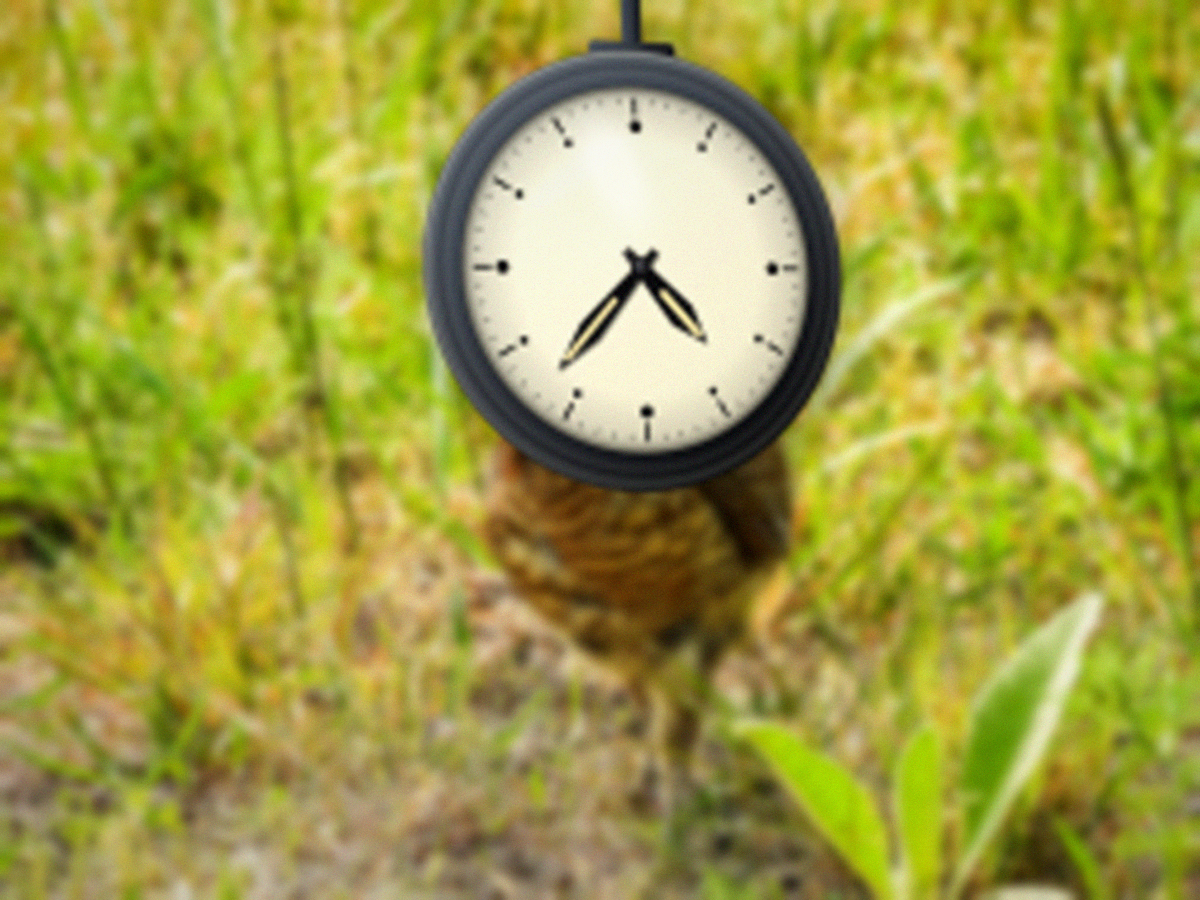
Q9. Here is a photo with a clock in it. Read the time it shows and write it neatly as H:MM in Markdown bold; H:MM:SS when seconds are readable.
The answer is **4:37**
